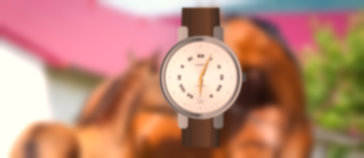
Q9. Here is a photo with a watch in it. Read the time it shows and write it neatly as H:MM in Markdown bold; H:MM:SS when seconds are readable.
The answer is **6:04**
